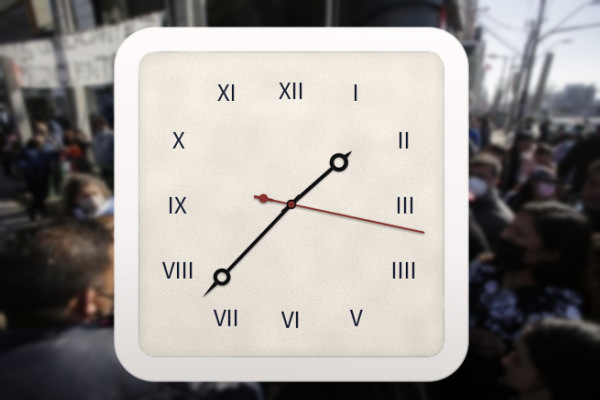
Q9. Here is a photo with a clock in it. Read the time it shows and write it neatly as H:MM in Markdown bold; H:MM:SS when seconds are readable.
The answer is **1:37:17**
